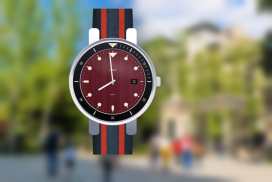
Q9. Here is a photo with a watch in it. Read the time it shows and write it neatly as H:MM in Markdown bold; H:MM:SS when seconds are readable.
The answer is **7:59**
